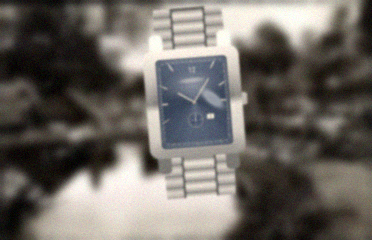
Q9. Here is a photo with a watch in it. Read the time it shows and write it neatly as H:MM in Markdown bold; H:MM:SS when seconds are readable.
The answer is **10:06**
